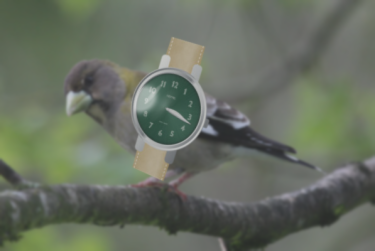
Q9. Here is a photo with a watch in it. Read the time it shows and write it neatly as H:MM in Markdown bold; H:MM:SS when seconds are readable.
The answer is **3:17**
